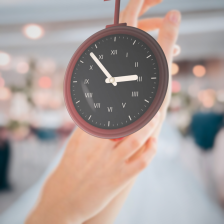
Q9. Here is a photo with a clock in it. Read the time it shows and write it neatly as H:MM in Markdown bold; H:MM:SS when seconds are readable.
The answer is **2:53**
